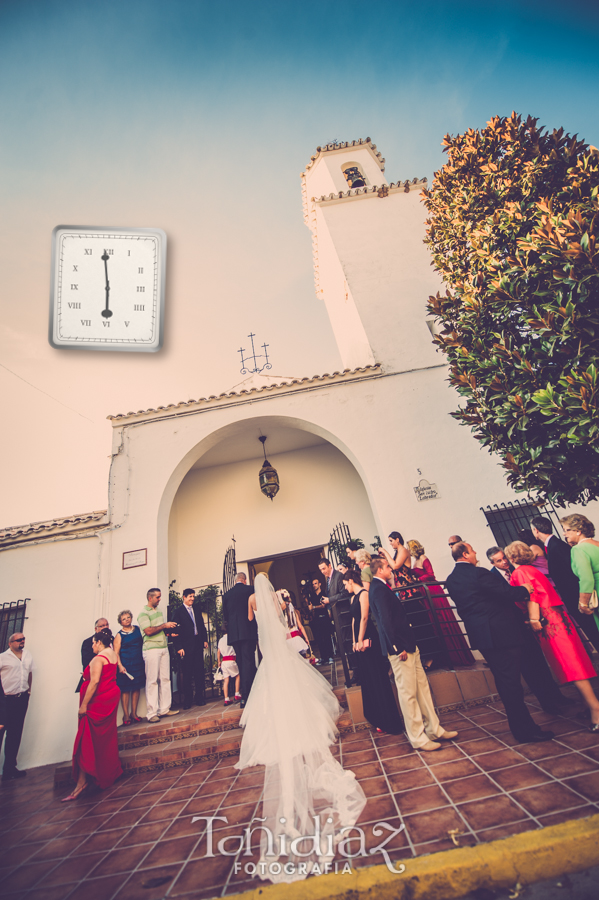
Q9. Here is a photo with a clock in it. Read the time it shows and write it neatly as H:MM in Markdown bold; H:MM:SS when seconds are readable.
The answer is **5:59**
